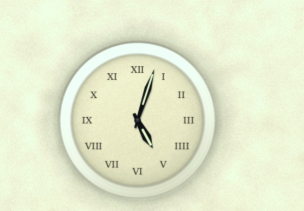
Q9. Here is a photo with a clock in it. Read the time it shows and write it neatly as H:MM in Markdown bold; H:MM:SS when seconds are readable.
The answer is **5:03**
